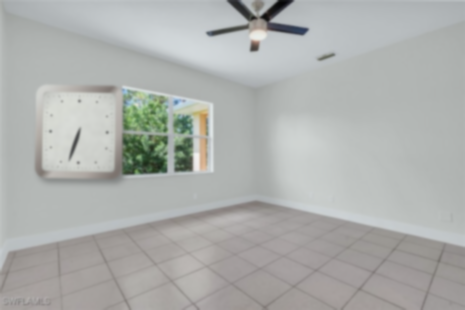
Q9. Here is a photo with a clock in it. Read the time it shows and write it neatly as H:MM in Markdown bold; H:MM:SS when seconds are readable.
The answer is **6:33**
